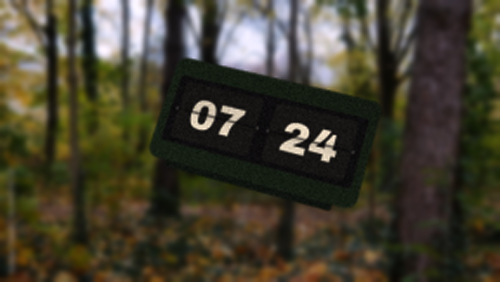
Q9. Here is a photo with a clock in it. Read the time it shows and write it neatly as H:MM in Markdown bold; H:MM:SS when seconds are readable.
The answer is **7:24**
